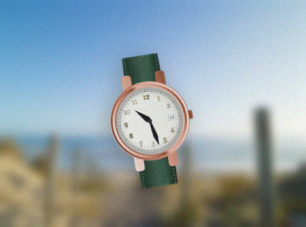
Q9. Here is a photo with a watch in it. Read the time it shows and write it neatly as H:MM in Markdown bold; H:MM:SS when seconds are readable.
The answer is **10:28**
